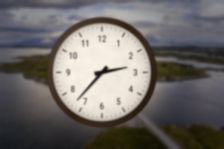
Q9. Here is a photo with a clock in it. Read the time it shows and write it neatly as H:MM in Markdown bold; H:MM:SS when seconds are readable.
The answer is **2:37**
